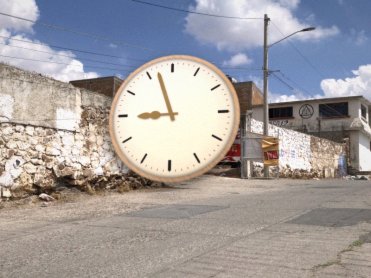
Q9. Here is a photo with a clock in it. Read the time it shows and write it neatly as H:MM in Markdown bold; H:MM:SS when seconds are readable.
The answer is **8:57**
